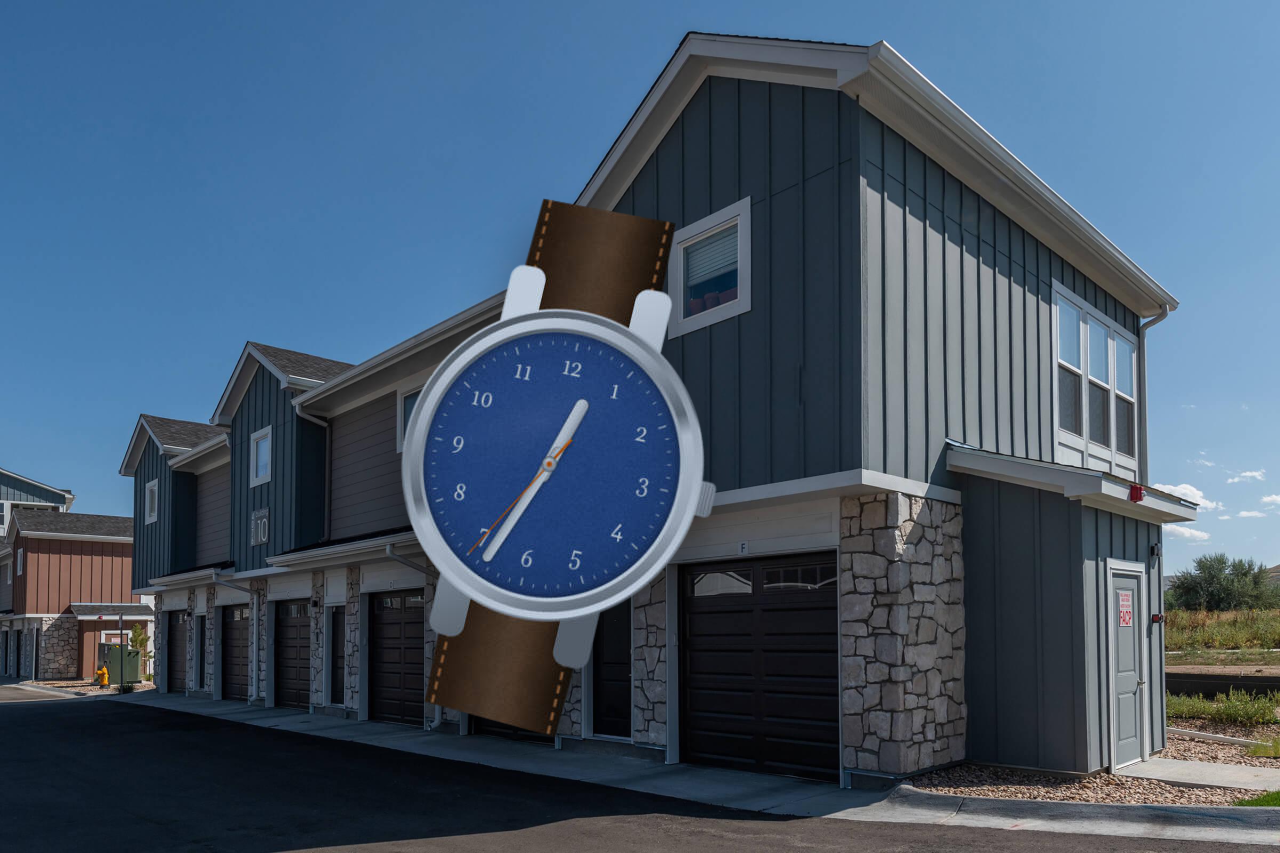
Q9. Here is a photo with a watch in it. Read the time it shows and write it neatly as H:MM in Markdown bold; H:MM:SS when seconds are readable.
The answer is **12:33:35**
